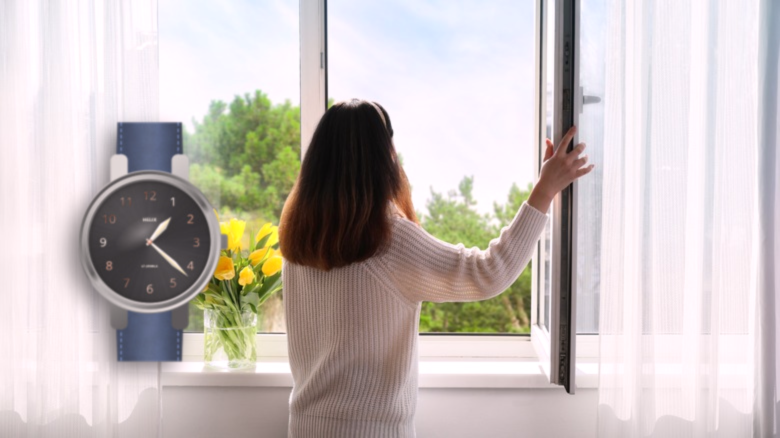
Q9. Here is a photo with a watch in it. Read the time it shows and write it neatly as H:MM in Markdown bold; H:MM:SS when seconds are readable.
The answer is **1:22**
